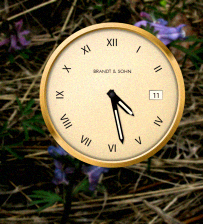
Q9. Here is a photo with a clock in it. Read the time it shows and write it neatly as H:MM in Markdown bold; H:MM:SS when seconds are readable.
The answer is **4:28**
